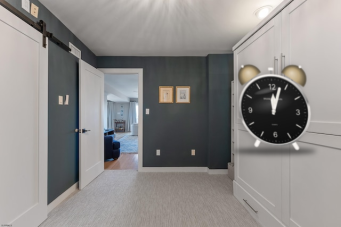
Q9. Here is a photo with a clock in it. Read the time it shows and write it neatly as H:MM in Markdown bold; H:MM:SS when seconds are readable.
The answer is **12:03**
